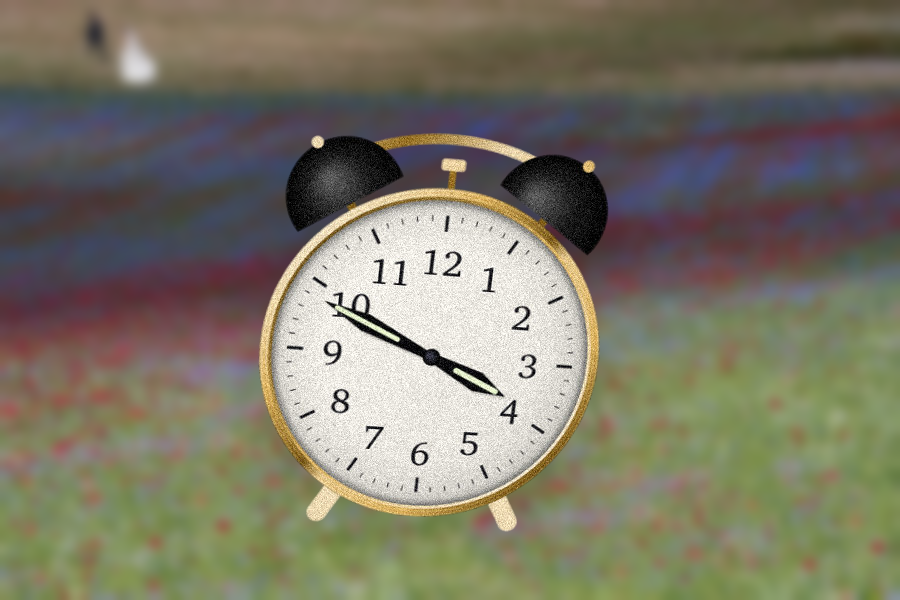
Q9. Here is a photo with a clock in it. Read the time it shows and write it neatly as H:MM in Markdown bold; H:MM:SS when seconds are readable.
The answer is **3:49**
